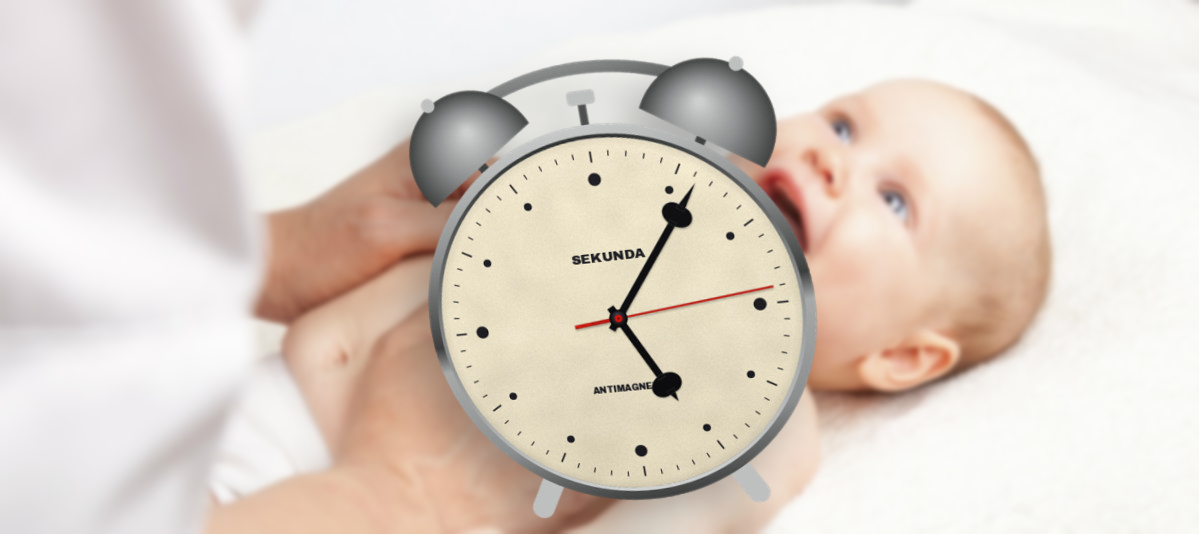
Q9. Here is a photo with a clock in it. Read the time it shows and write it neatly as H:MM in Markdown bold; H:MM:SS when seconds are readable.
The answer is **5:06:14**
